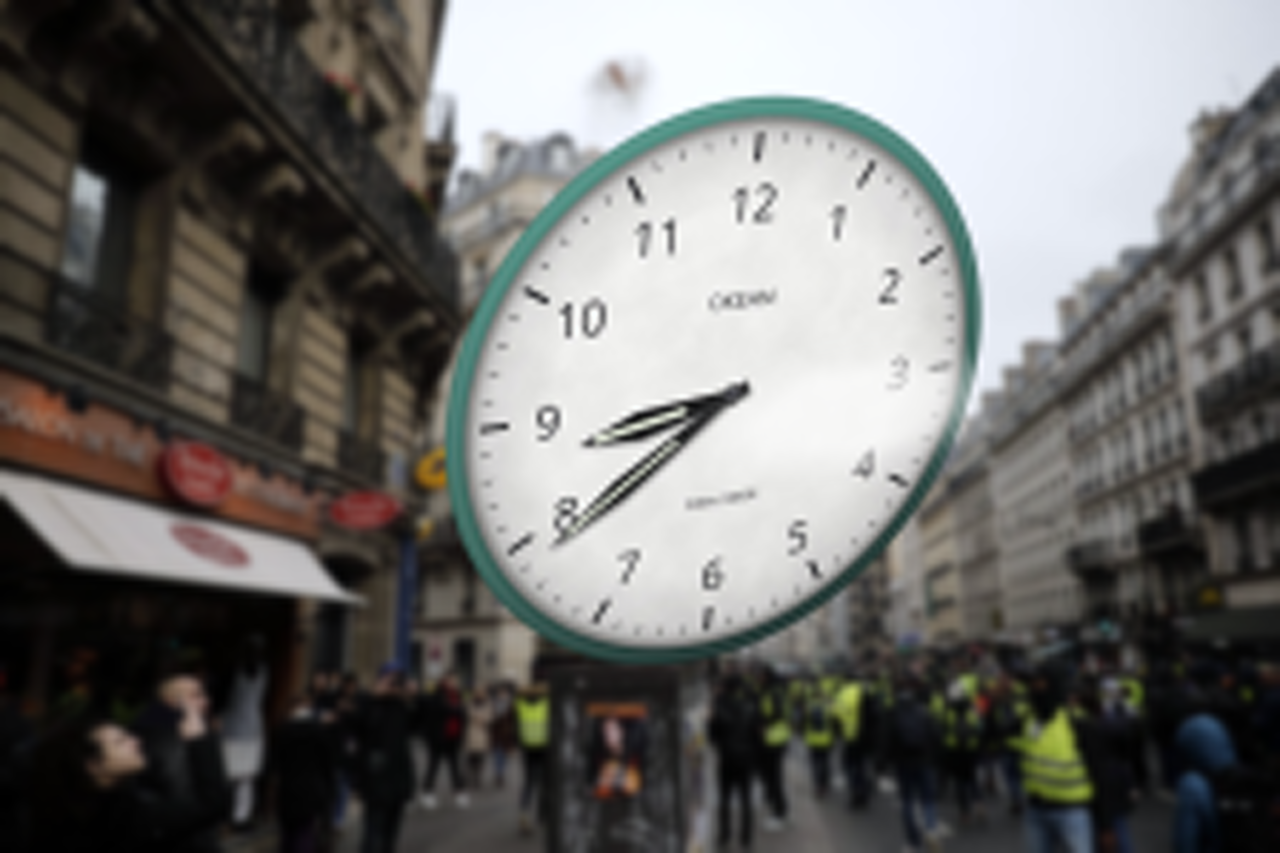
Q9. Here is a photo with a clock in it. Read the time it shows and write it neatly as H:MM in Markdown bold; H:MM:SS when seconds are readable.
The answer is **8:39**
